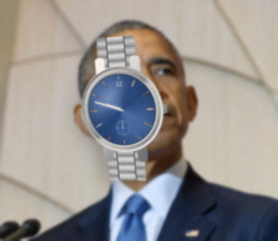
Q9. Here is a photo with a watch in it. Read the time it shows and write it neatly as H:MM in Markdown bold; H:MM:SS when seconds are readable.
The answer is **9:48**
